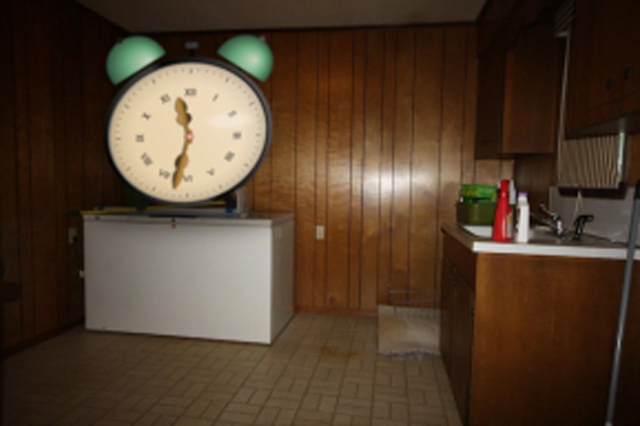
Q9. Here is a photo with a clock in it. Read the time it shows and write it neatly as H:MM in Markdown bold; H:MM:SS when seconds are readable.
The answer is **11:32**
